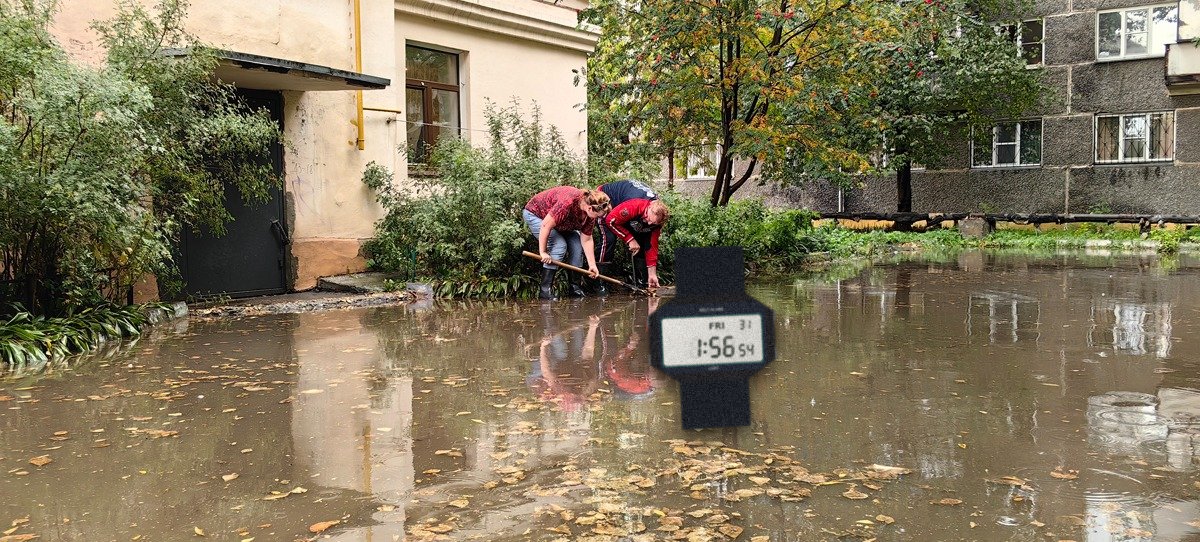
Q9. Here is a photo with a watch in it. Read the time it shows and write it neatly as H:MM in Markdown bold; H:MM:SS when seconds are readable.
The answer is **1:56:54**
